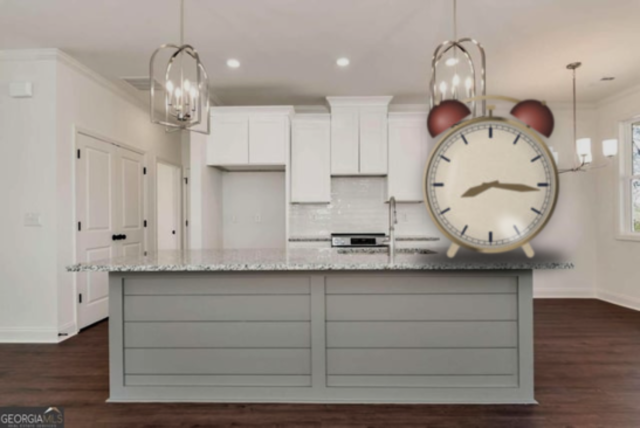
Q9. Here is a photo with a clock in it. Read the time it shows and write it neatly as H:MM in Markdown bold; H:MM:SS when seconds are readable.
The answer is **8:16**
